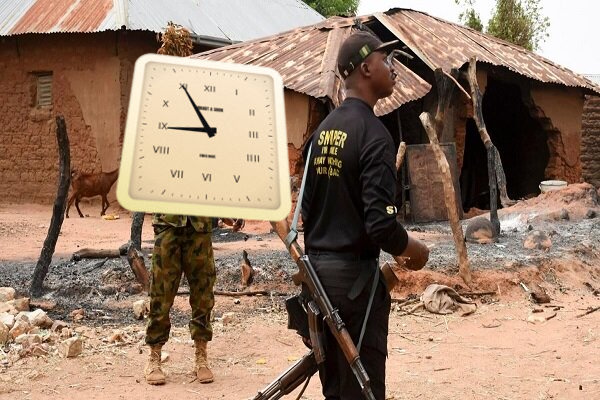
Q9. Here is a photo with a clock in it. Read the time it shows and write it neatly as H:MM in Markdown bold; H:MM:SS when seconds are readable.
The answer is **8:55**
